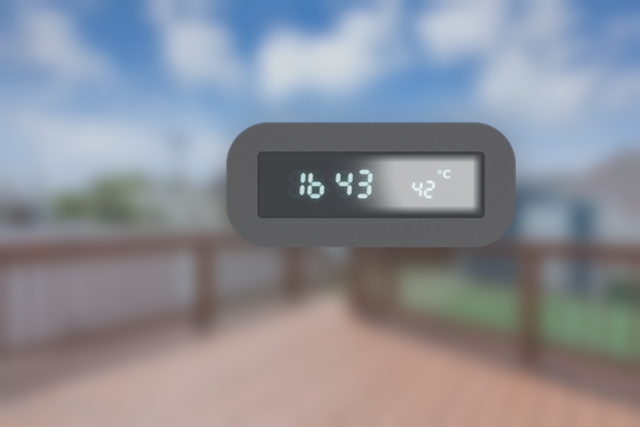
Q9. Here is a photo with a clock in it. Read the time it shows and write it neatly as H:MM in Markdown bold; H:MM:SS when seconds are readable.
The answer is **16:43**
